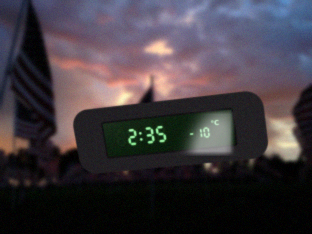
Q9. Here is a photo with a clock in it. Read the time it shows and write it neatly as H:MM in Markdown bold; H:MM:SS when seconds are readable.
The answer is **2:35**
